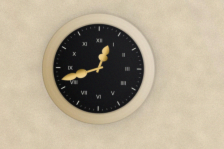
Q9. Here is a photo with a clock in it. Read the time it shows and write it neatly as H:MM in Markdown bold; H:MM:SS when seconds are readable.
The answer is **12:42**
